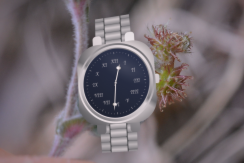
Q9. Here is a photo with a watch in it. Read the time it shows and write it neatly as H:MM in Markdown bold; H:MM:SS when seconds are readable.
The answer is **12:31**
